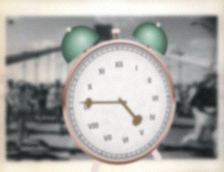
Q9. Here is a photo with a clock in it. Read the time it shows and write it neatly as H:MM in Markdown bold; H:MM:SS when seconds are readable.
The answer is **4:46**
